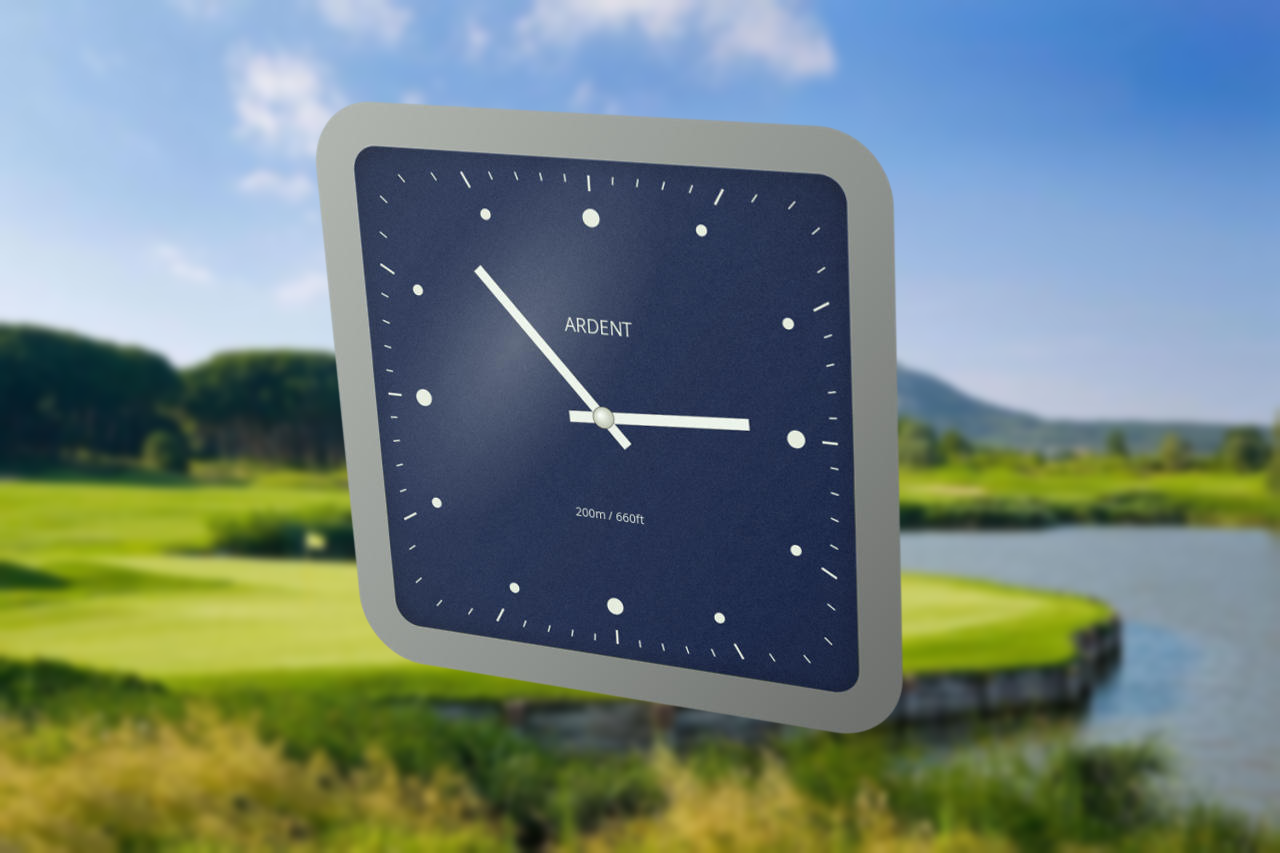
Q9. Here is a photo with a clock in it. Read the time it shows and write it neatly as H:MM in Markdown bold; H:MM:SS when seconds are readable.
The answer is **2:53**
